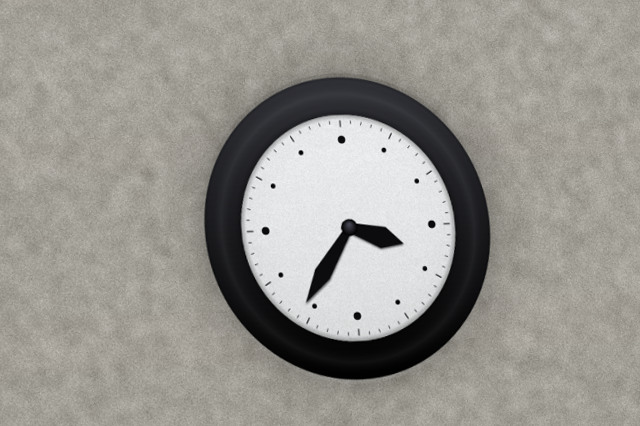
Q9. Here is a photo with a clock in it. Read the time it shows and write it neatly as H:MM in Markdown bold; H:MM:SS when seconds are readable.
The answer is **3:36**
